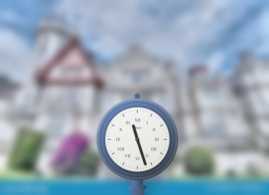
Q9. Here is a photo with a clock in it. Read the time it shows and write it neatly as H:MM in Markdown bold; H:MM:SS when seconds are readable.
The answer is **11:27**
